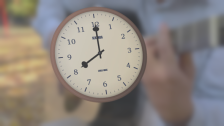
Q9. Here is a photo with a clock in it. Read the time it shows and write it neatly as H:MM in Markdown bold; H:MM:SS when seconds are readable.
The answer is **8:00**
